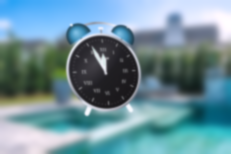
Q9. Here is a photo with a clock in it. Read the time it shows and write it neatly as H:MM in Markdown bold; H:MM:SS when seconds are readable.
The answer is **11:56**
